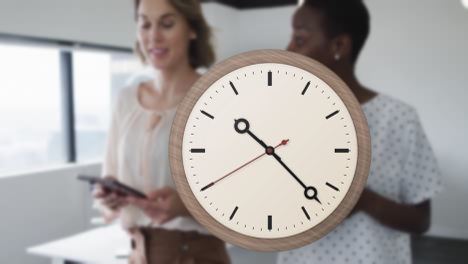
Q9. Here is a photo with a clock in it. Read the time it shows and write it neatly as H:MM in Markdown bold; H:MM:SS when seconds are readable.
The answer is **10:22:40**
